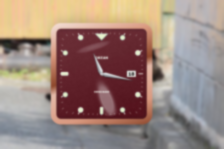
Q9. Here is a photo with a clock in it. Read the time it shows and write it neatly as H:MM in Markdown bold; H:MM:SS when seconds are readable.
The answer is **11:17**
